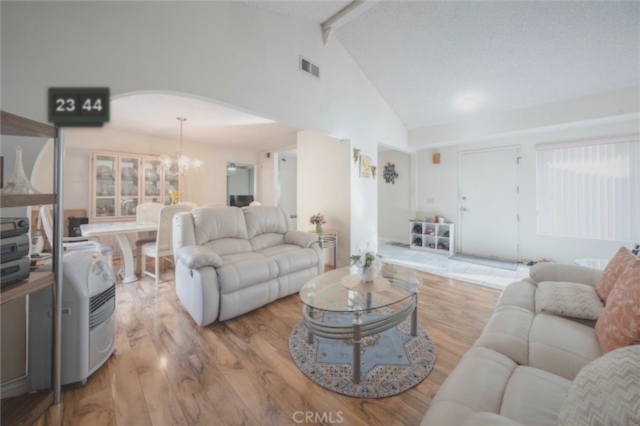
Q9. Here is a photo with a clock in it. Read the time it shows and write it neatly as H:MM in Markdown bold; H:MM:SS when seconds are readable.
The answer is **23:44**
